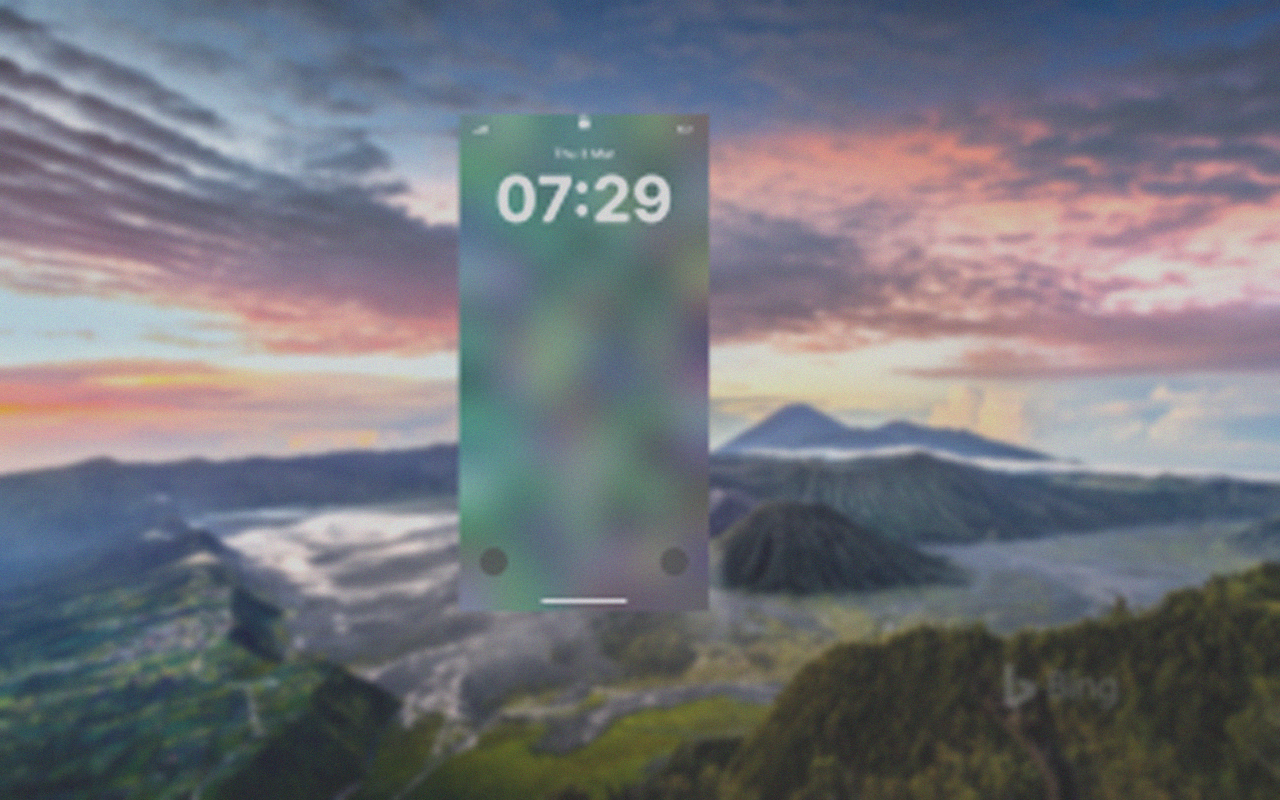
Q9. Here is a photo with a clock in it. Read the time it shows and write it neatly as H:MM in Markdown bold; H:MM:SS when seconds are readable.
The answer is **7:29**
